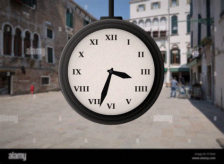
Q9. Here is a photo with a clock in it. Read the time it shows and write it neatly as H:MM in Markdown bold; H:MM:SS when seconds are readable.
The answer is **3:33**
